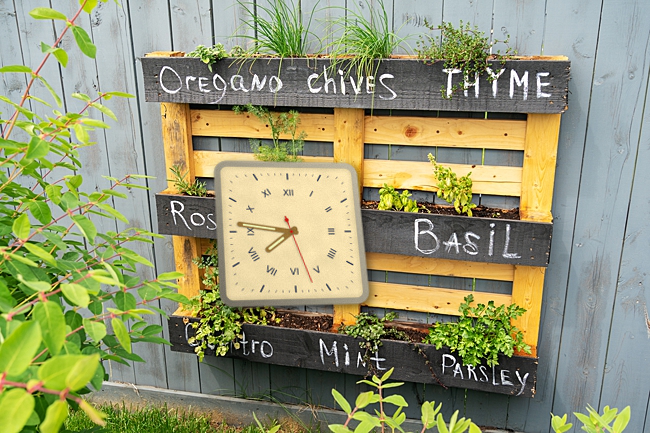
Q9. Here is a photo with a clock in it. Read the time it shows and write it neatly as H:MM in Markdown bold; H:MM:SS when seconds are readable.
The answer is **7:46:27**
